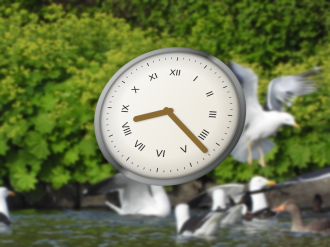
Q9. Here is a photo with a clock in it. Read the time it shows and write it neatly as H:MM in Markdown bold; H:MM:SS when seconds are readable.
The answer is **8:22**
